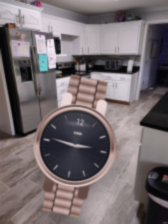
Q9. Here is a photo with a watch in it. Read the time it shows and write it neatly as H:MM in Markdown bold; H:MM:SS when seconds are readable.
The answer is **2:46**
